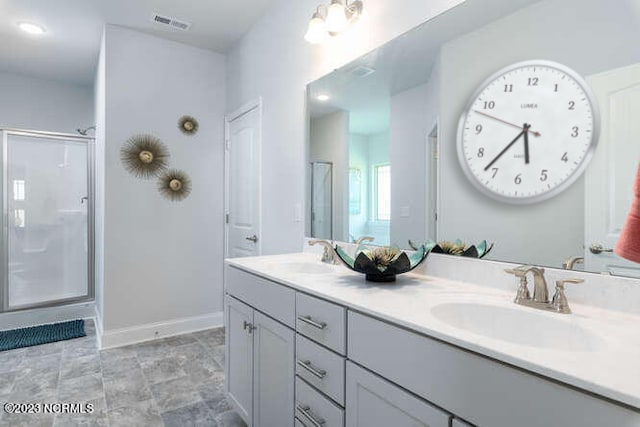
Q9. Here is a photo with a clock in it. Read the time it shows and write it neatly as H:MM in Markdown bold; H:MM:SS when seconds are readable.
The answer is **5:36:48**
